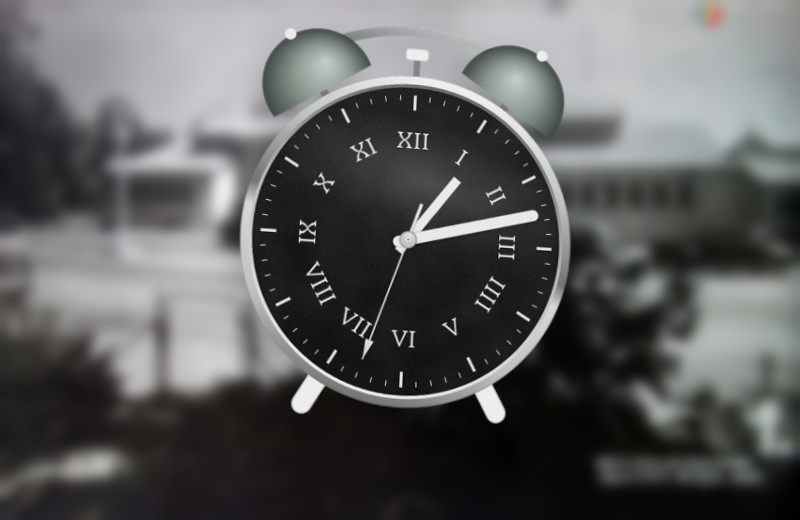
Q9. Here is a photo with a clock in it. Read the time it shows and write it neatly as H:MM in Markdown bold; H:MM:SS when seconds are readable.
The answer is **1:12:33**
